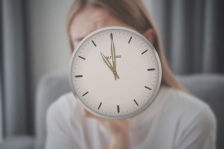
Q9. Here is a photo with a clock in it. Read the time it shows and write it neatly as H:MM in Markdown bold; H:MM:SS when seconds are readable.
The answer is **11:00**
